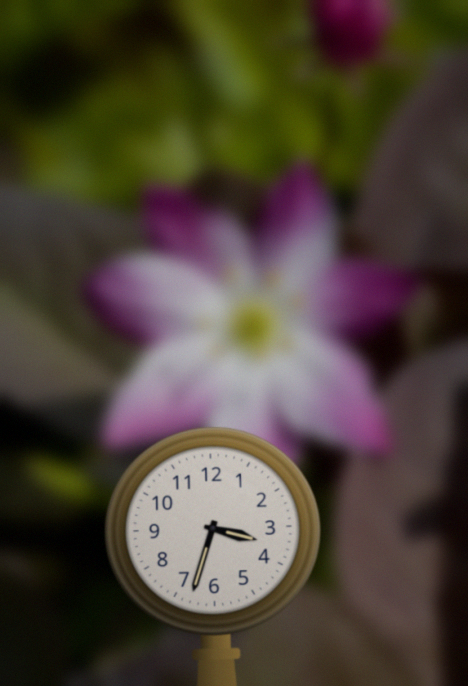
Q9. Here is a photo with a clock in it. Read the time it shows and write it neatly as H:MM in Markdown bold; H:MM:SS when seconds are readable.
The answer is **3:33**
